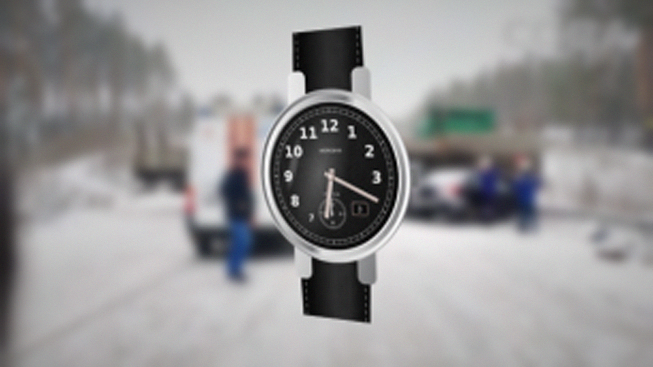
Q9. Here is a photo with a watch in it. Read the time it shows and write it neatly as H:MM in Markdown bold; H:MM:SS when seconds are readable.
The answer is **6:19**
